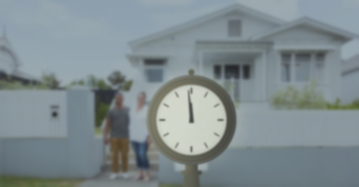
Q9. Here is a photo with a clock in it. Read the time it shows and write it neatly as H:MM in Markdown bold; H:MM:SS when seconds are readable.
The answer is **11:59**
